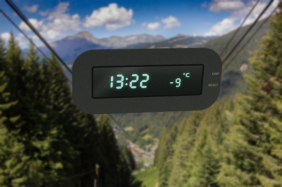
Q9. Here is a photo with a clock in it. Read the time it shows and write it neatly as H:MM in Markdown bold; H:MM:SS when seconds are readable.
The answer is **13:22**
